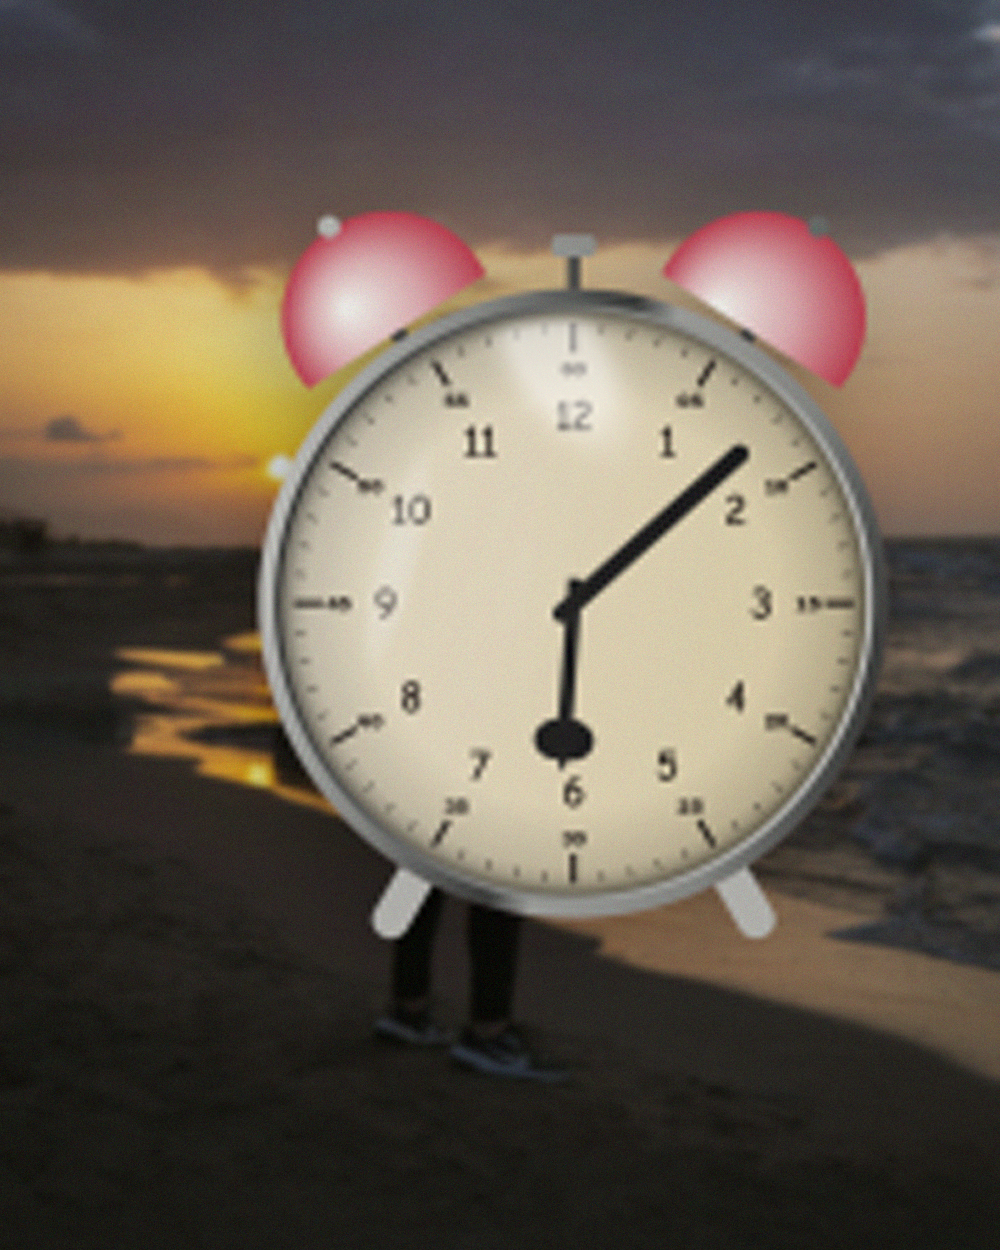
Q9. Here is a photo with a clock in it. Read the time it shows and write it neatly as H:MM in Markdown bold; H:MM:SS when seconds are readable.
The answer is **6:08**
